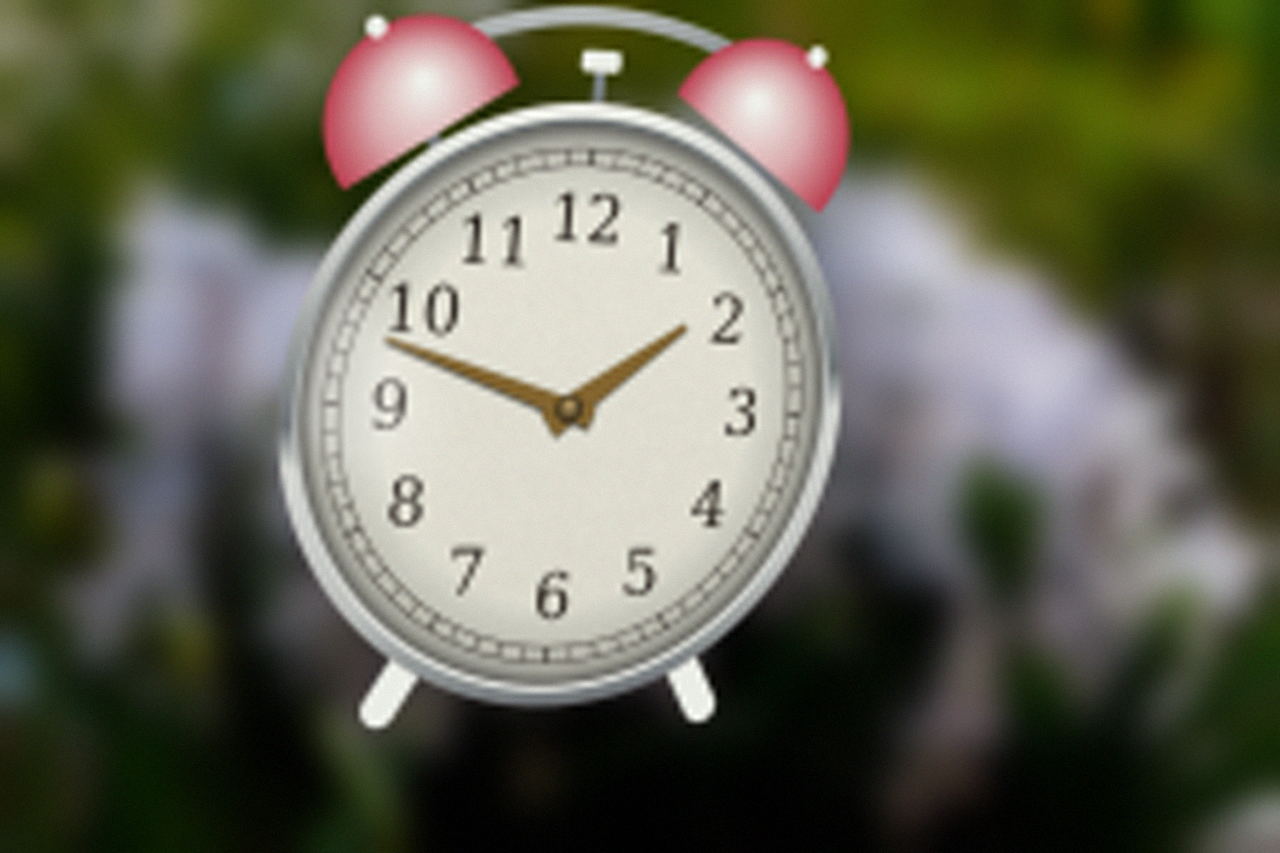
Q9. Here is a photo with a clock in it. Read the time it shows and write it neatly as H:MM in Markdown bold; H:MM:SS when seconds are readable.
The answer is **1:48**
